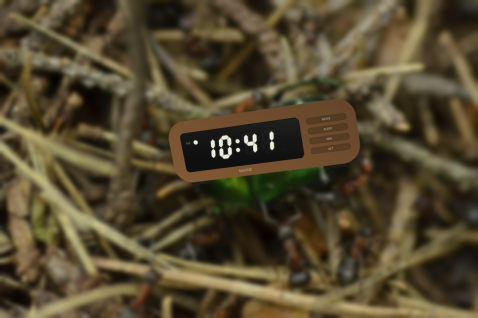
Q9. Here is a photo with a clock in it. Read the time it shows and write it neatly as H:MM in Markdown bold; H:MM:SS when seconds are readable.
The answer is **10:41**
